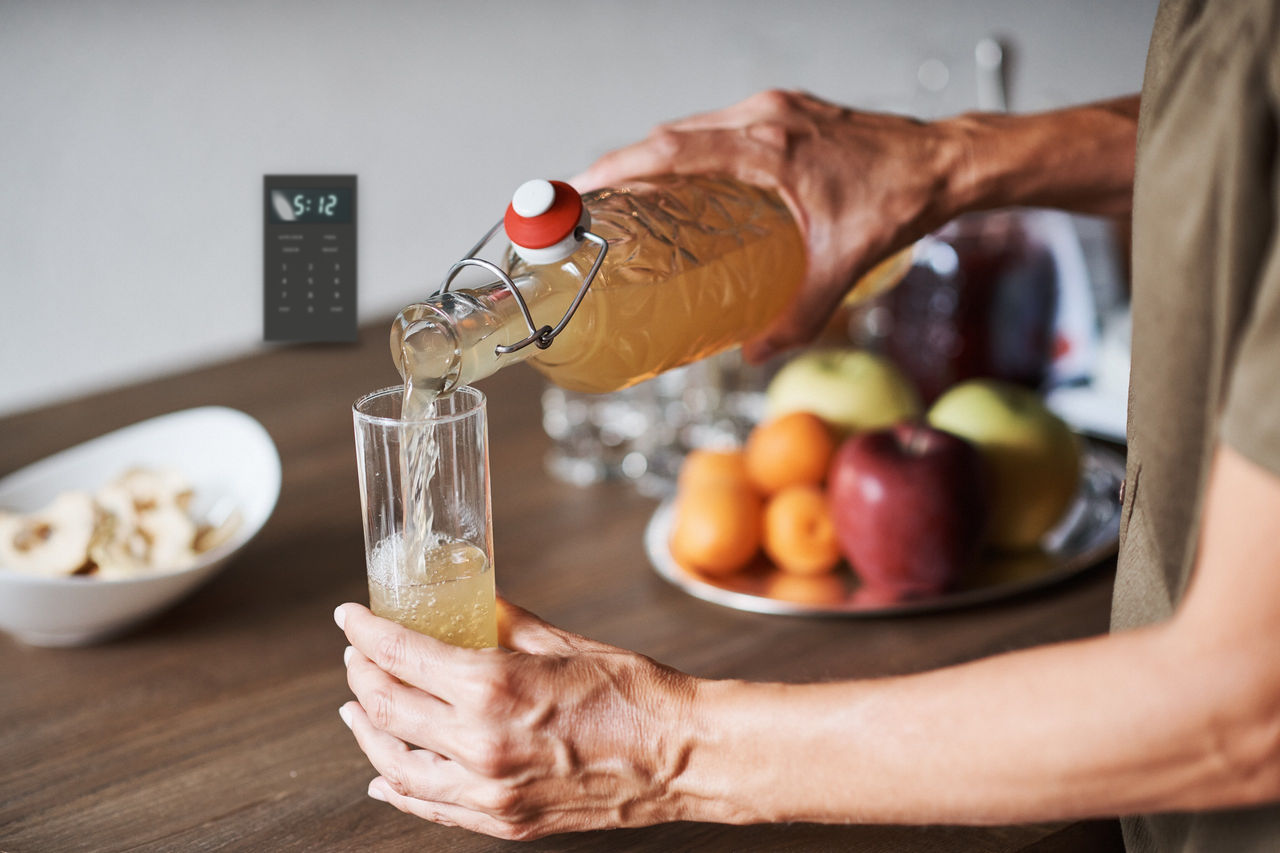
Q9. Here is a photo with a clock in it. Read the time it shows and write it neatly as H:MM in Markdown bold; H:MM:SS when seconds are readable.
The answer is **5:12**
